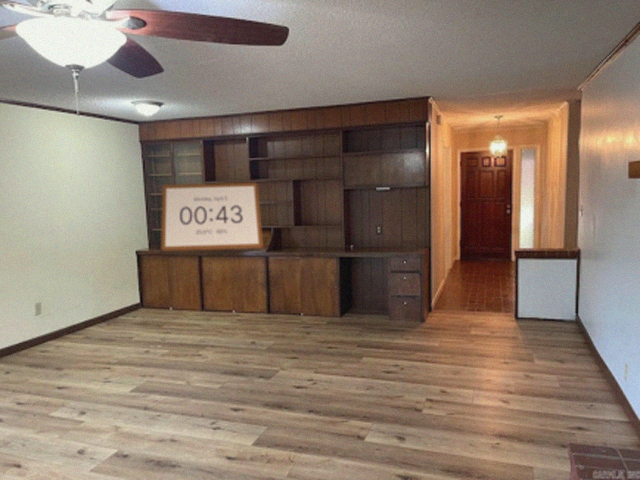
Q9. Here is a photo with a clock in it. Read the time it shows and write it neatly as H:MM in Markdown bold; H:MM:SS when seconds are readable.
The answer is **0:43**
